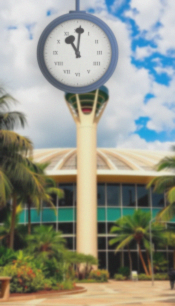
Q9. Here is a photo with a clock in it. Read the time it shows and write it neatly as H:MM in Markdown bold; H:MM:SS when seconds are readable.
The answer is **11:01**
